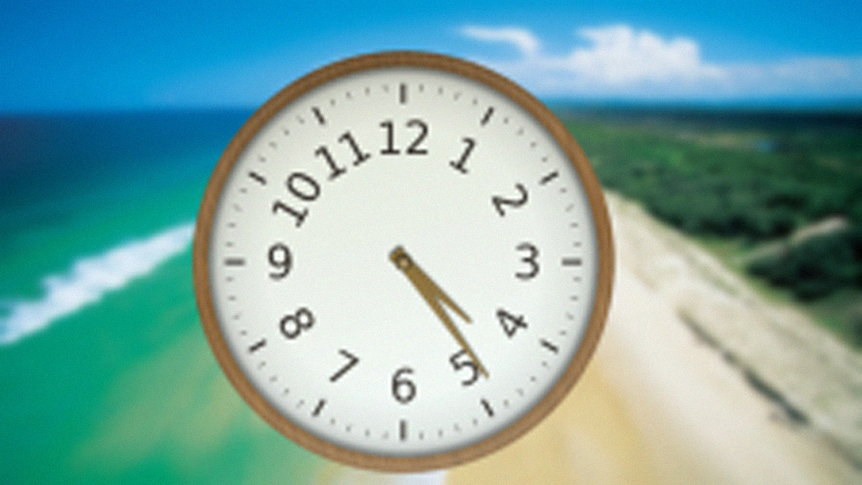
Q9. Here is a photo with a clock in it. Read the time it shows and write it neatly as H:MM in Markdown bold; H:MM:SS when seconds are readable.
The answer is **4:24**
